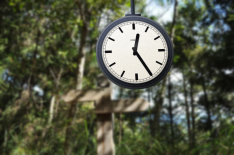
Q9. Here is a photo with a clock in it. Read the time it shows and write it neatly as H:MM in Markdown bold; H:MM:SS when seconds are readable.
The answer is **12:25**
